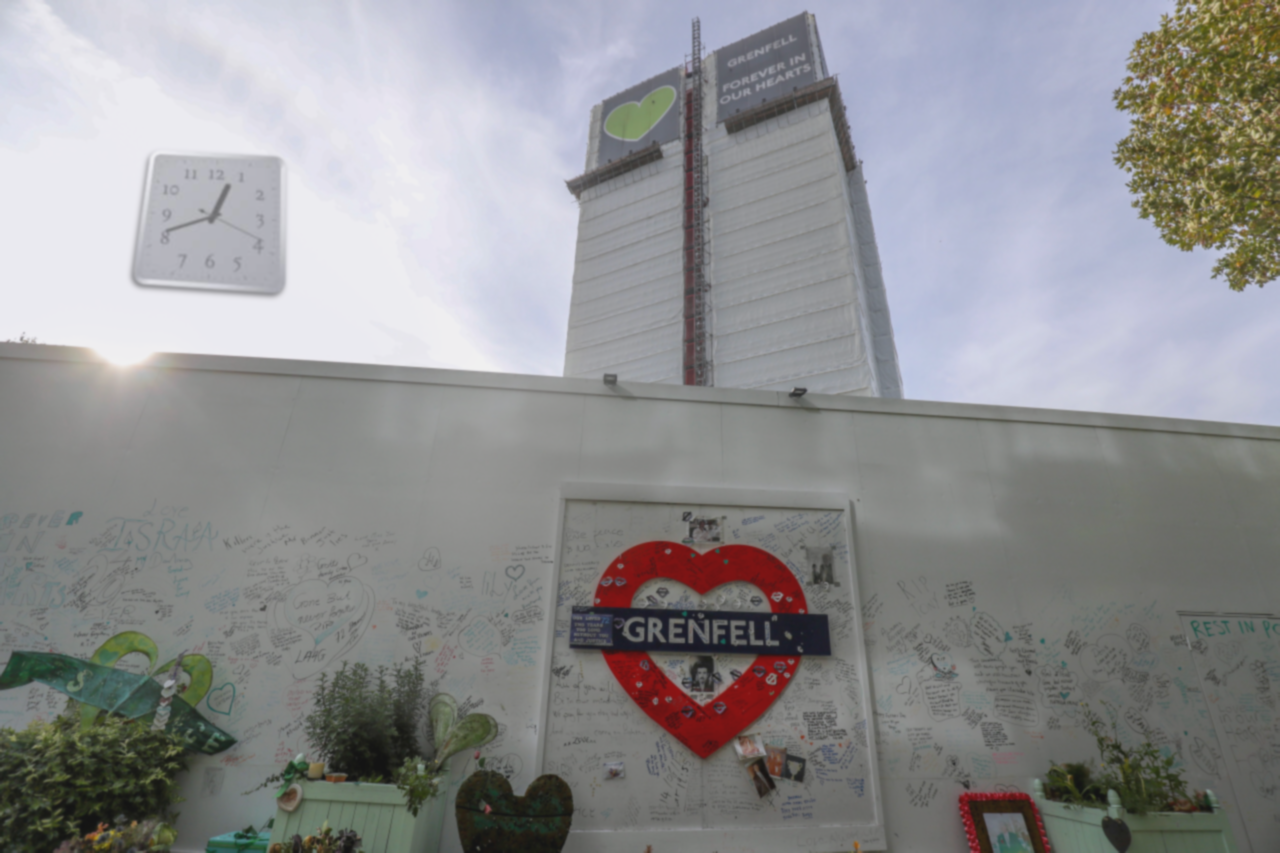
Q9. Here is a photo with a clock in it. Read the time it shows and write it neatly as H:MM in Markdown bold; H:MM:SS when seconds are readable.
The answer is **12:41:19**
